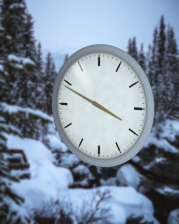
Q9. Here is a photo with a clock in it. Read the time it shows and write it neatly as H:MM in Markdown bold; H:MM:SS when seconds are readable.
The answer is **3:49**
